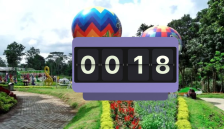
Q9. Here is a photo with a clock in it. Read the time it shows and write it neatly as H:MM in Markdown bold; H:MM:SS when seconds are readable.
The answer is **0:18**
